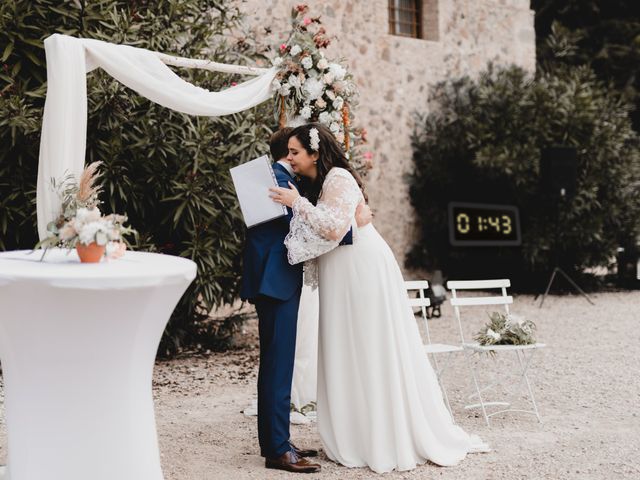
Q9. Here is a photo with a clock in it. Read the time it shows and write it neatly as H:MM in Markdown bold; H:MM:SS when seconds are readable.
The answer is **1:43**
